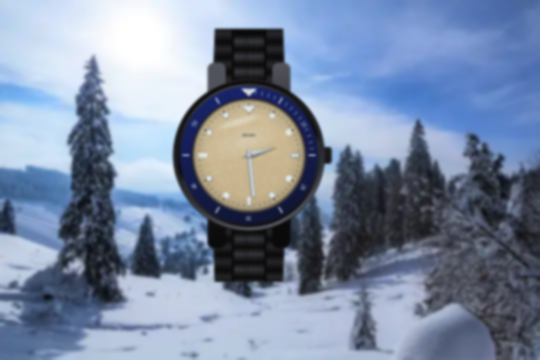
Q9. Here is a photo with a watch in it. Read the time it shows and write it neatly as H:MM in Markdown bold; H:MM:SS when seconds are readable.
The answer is **2:29**
